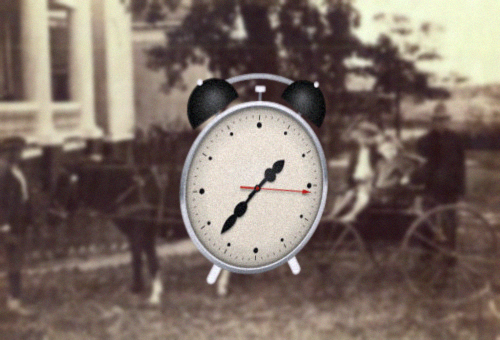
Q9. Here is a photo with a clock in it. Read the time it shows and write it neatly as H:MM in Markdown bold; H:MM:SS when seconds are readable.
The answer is **1:37:16**
